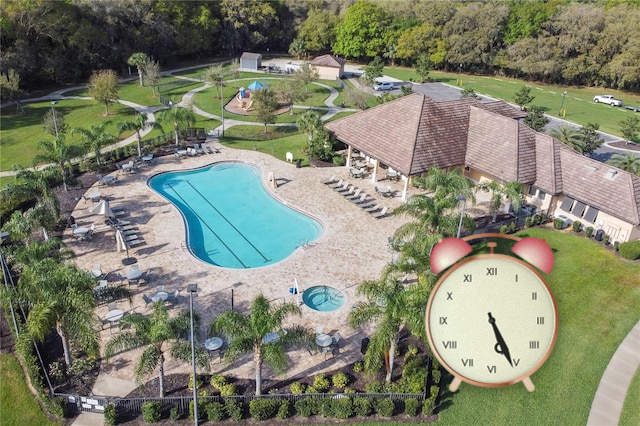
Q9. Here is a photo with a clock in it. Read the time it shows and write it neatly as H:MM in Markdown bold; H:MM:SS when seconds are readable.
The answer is **5:26**
